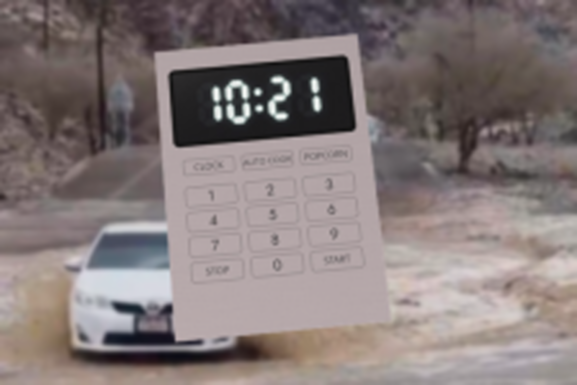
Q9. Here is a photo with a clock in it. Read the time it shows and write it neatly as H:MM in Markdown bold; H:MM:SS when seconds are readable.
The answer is **10:21**
